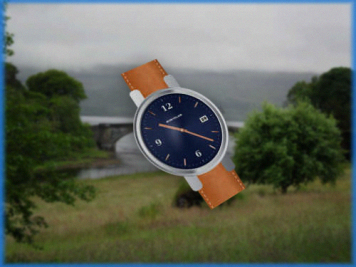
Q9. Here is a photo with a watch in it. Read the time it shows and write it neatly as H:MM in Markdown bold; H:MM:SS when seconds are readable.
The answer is **10:23**
